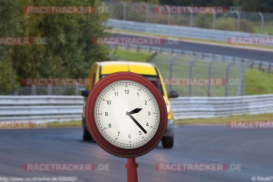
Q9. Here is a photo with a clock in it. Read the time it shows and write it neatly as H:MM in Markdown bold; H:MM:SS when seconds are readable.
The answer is **2:23**
